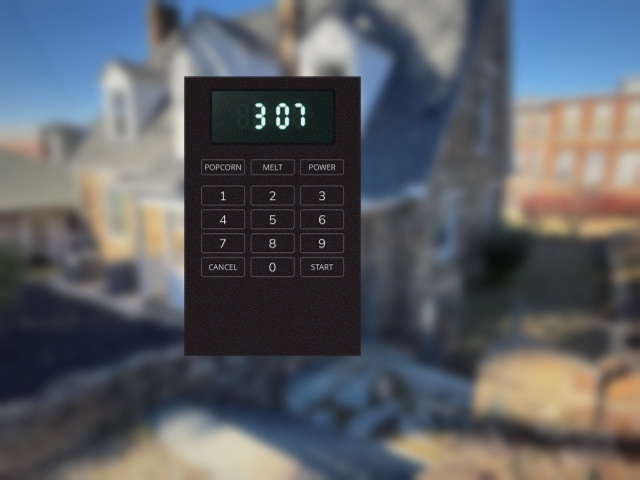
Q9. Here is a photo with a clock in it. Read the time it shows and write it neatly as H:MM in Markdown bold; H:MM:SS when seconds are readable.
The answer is **3:07**
